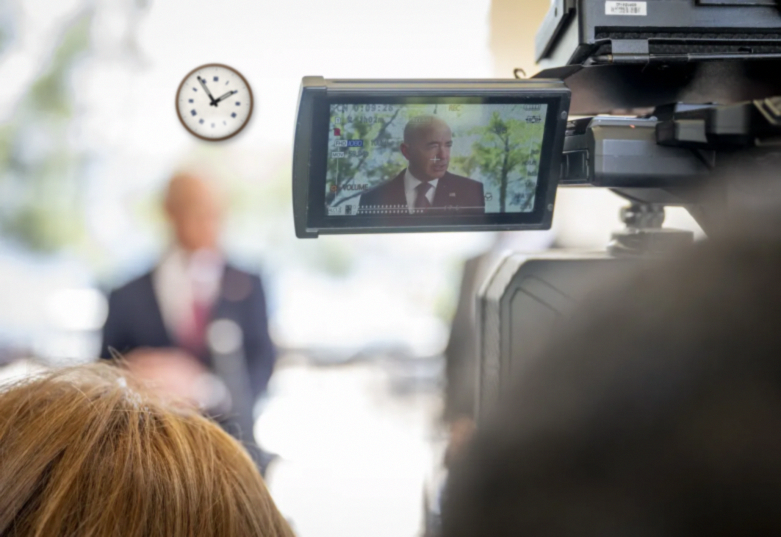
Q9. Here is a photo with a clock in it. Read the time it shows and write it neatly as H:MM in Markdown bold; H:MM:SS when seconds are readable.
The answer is **1:54**
